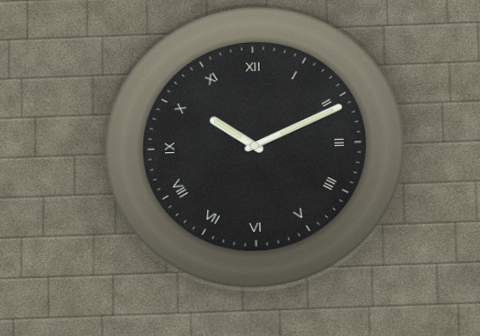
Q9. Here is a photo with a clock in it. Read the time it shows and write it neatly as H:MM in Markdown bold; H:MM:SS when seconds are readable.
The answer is **10:11**
